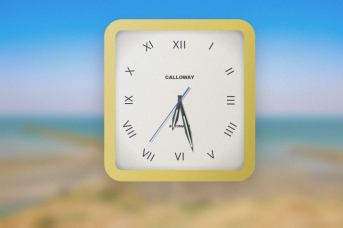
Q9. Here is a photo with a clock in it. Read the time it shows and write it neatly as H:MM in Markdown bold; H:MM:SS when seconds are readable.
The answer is **6:27:36**
